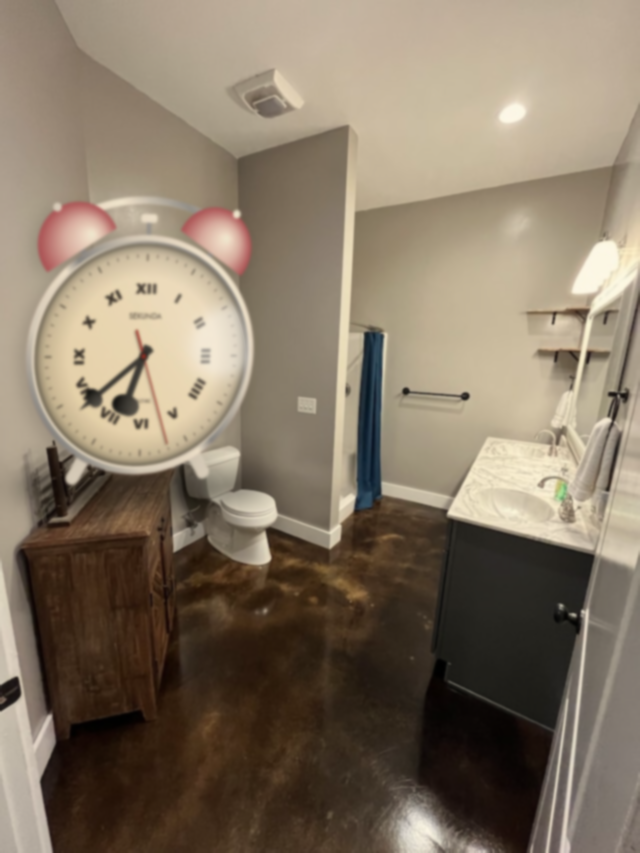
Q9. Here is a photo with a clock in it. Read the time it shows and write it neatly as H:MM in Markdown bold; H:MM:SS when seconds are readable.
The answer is **6:38:27**
